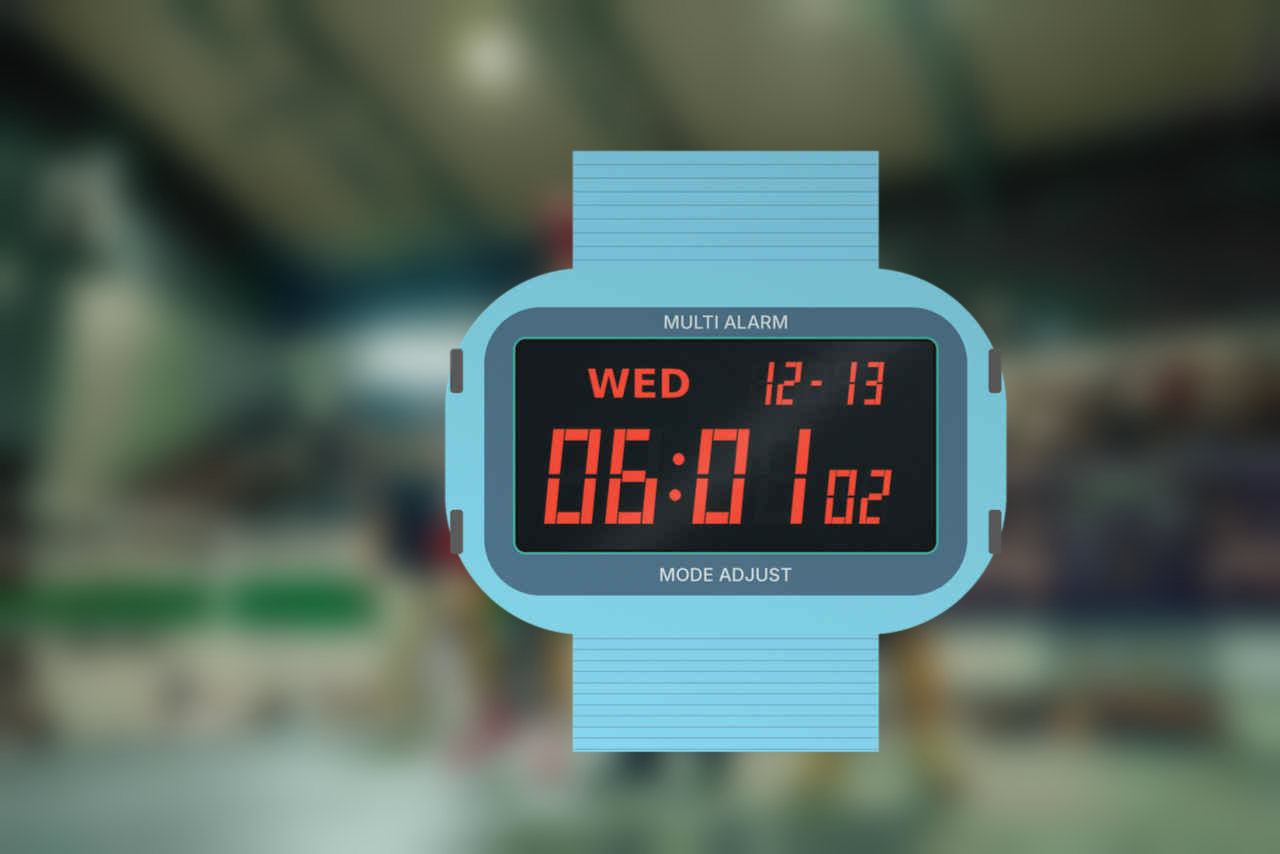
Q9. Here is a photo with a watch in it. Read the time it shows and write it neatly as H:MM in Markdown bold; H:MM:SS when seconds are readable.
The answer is **6:01:02**
